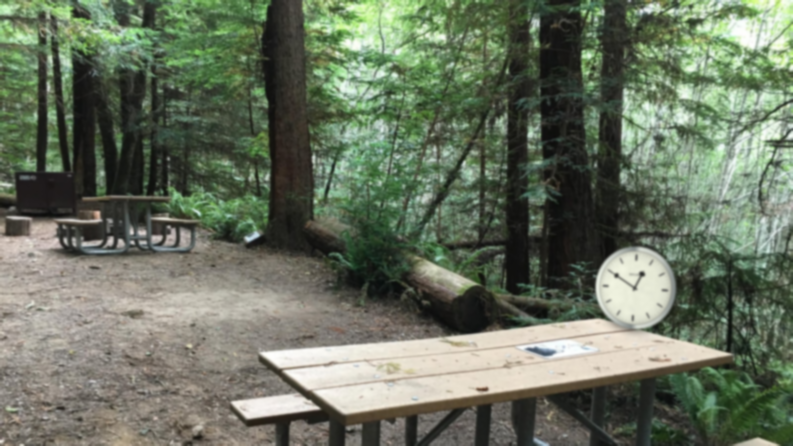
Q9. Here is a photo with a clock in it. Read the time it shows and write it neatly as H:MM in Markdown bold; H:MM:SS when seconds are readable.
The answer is **12:50**
